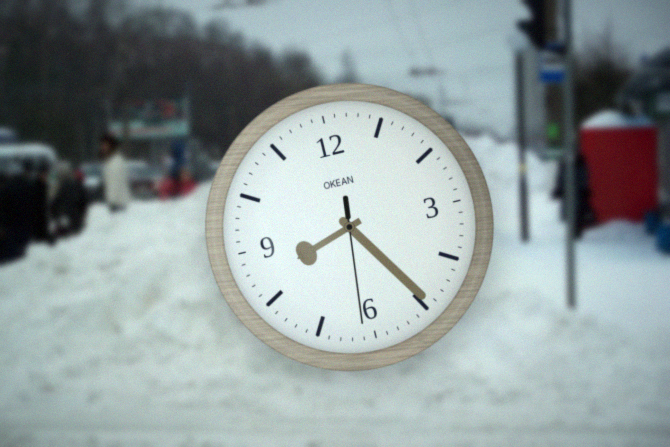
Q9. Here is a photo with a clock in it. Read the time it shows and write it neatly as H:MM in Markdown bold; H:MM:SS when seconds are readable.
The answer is **8:24:31**
